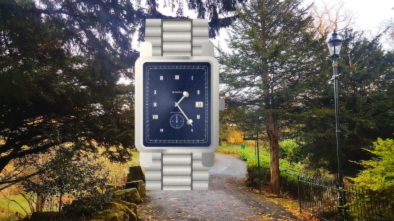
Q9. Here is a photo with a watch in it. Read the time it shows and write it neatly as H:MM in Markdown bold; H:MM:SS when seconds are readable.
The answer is **1:24**
